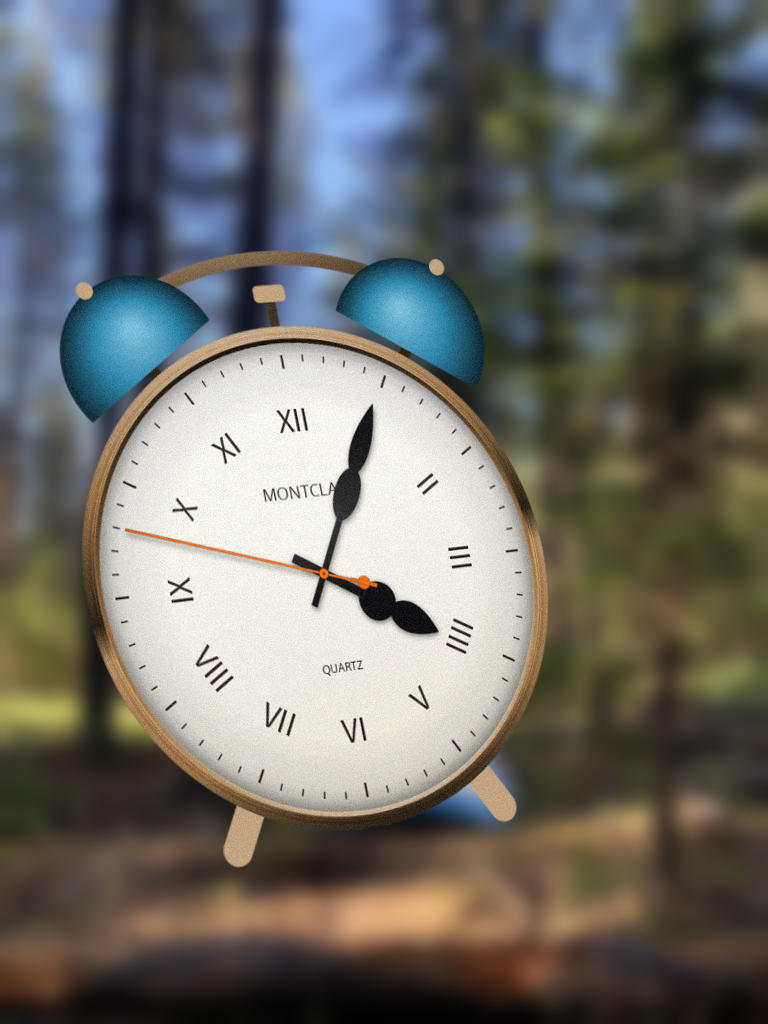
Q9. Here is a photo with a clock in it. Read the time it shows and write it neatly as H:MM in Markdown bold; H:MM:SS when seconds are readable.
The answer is **4:04:48**
